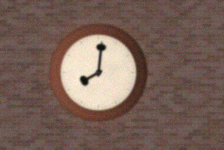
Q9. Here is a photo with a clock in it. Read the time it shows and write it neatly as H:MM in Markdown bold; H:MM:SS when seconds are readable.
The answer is **8:01**
